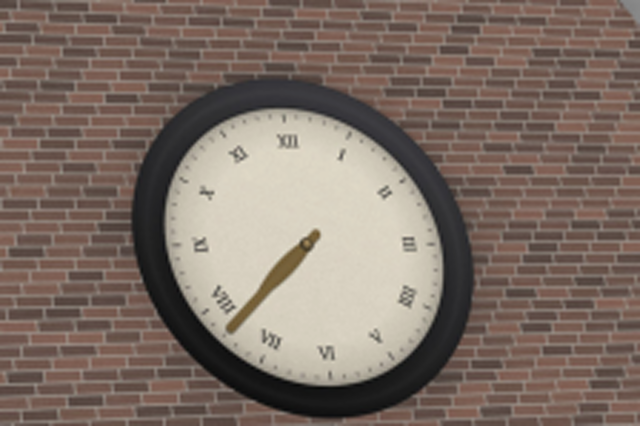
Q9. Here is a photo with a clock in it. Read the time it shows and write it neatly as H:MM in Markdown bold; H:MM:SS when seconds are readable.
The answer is **7:38**
